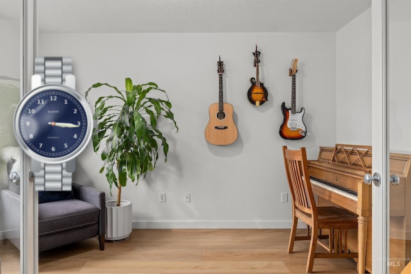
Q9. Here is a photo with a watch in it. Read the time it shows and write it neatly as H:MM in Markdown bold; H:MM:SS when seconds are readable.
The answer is **3:16**
